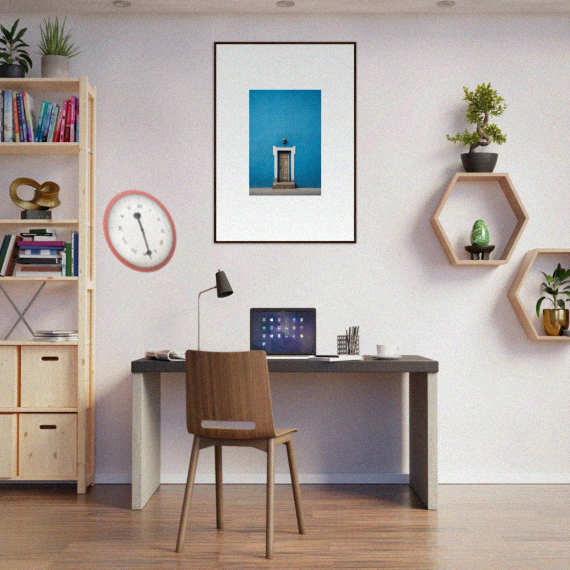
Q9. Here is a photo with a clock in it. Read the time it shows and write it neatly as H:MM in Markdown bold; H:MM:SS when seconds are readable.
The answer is **11:28**
